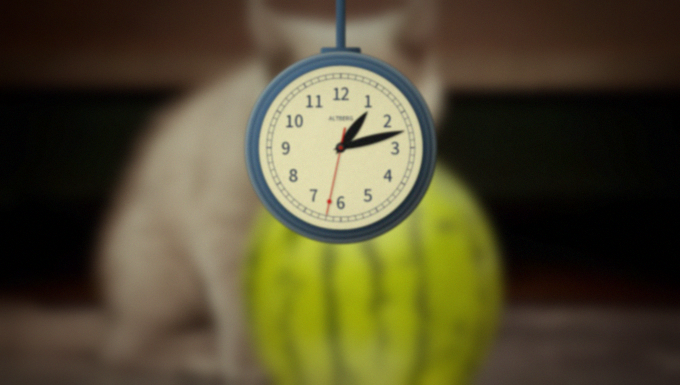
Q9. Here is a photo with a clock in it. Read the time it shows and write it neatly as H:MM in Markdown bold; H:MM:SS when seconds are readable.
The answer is **1:12:32**
